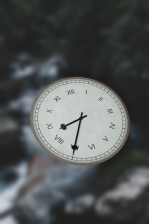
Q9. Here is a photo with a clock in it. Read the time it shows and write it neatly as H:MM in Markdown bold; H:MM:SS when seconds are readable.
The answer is **8:35**
